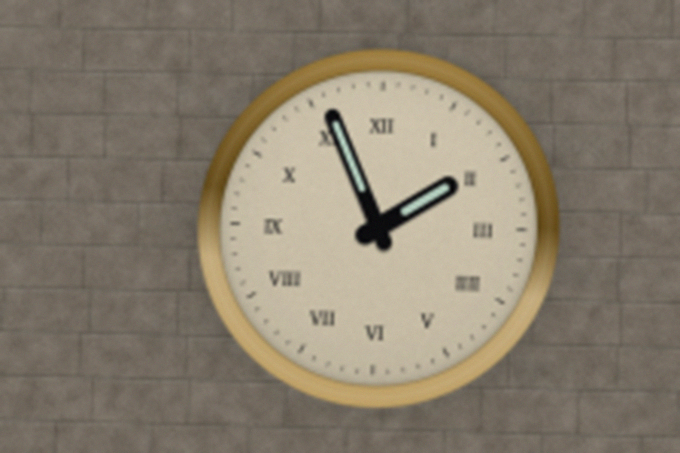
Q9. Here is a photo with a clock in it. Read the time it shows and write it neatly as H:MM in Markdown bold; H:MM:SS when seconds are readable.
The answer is **1:56**
